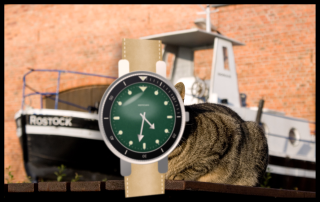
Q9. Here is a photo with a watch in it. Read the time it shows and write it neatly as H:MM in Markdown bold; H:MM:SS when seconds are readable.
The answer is **4:32**
